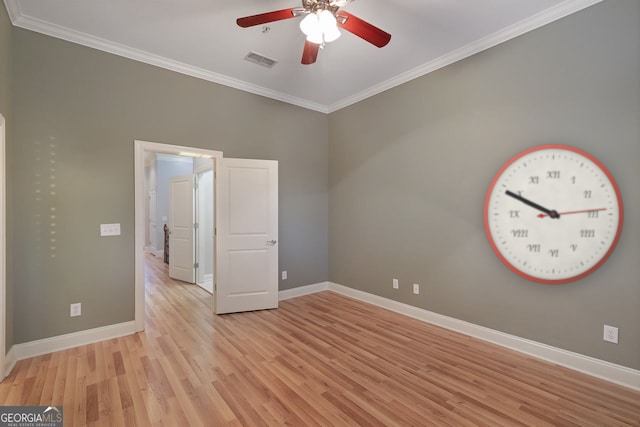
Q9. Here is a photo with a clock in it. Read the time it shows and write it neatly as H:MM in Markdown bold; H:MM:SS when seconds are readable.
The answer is **9:49:14**
